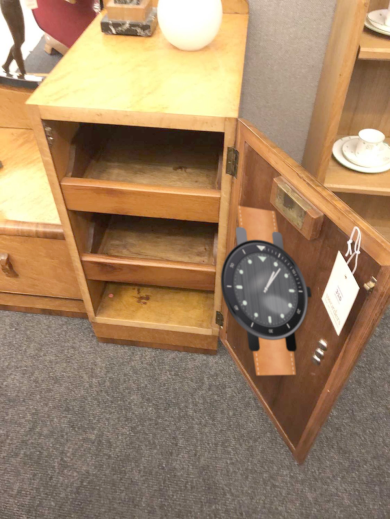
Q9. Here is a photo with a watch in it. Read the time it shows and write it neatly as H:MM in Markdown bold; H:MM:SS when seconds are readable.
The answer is **1:07**
